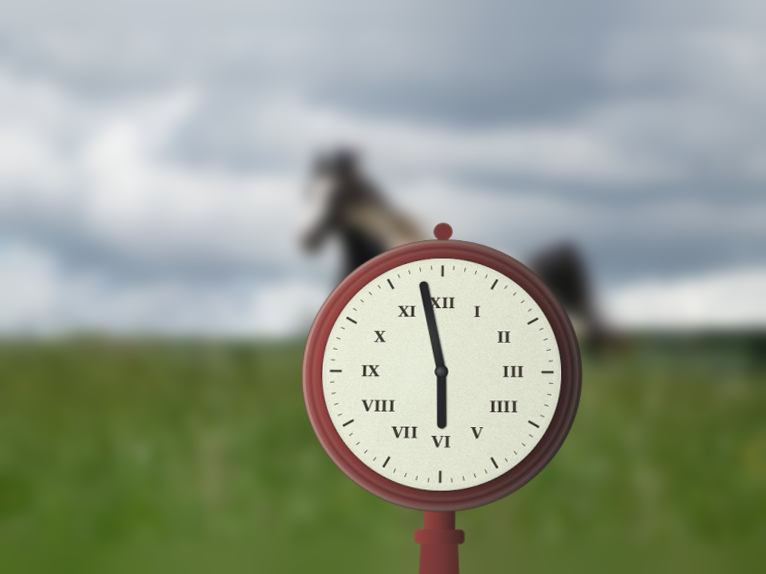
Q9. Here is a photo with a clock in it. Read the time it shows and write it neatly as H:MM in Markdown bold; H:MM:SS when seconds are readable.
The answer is **5:58**
